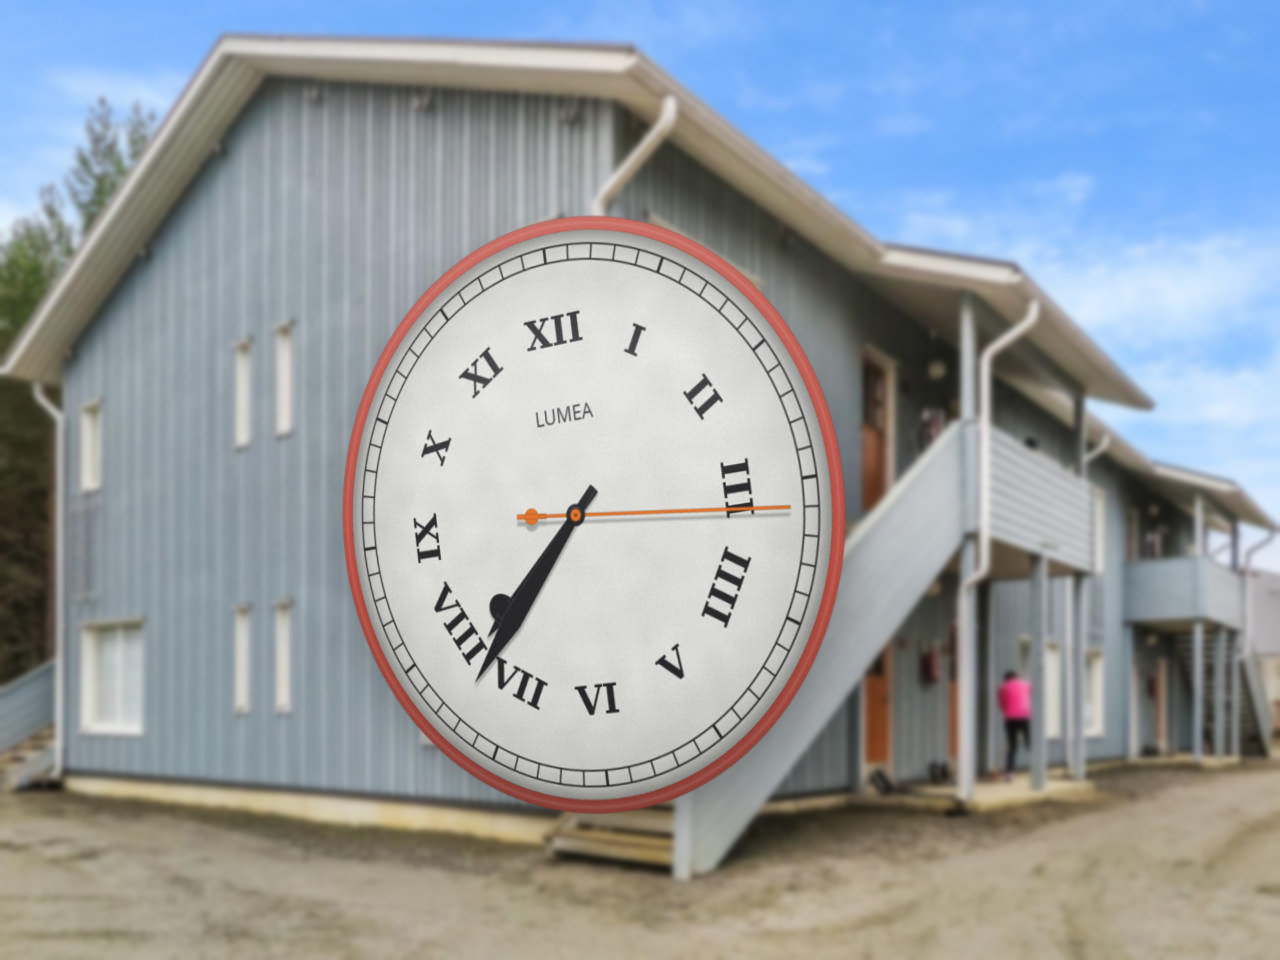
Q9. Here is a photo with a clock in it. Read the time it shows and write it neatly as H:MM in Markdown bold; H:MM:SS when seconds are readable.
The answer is **7:37:16**
